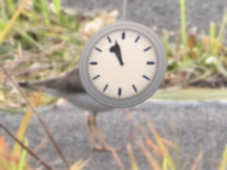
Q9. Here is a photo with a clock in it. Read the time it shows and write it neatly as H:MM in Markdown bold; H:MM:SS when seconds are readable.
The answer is **10:57**
